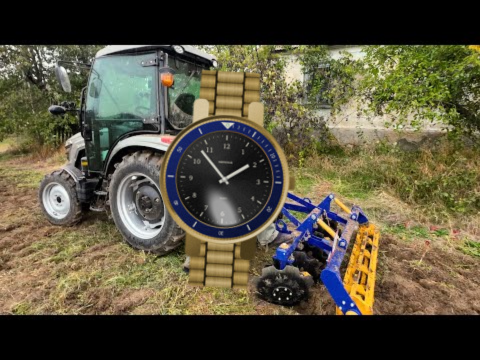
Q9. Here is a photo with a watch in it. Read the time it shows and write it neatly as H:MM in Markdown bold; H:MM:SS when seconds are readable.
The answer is **1:53**
